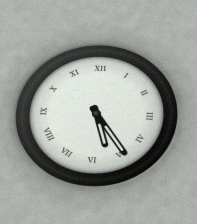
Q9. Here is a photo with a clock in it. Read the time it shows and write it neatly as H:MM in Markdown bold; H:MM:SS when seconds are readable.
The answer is **5:24**
